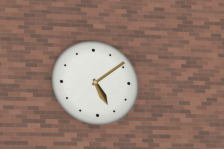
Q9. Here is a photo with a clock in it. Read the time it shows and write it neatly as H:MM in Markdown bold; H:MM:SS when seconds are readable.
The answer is **5:09**
